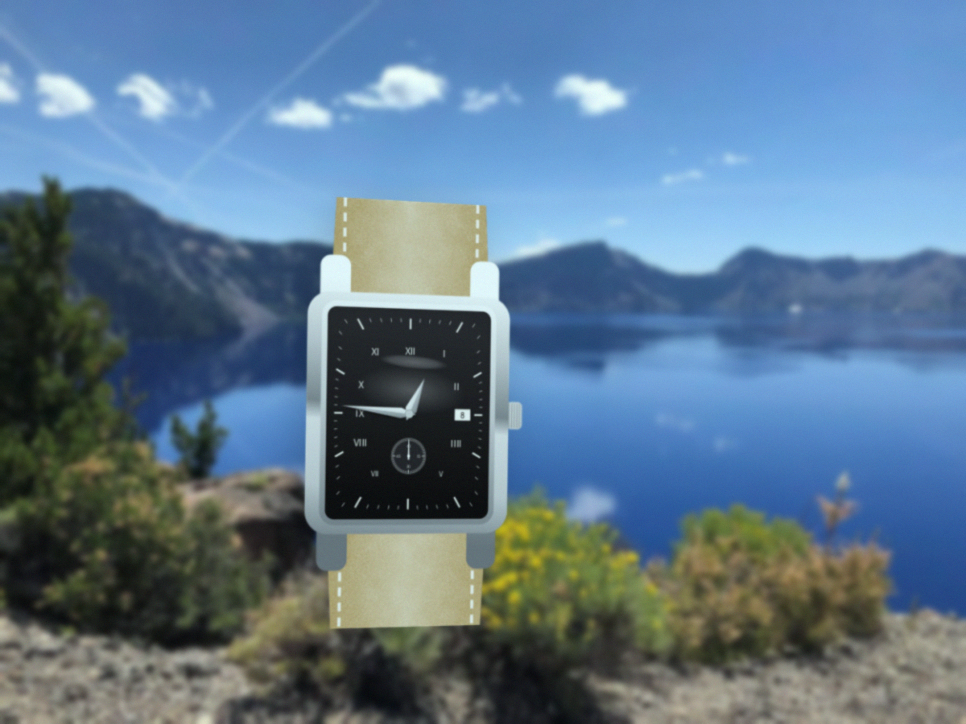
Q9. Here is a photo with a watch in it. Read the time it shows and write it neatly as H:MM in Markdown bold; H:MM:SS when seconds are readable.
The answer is **12:46**
